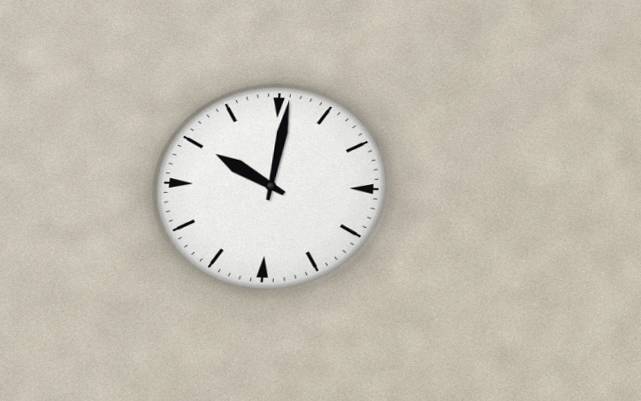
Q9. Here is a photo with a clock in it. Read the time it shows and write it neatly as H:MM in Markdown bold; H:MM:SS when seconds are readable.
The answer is **10:01**
